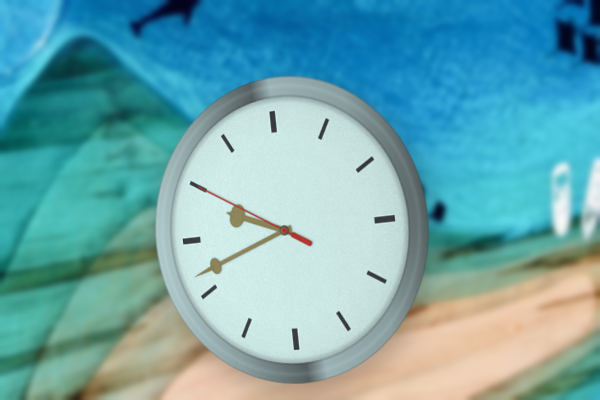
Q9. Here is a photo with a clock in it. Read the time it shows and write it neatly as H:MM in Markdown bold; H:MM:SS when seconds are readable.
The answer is **9:41:50**
